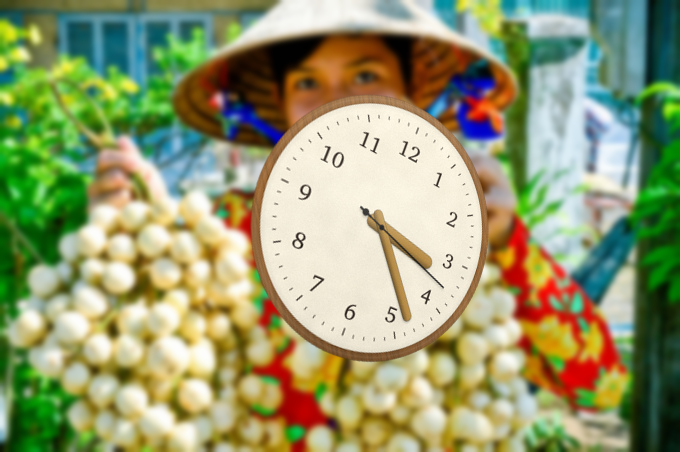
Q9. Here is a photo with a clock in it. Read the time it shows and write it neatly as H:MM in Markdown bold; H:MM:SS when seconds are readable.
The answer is **3:23:18**
